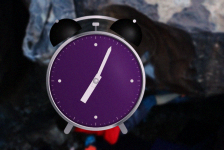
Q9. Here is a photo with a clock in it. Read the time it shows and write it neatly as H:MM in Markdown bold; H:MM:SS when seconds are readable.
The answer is **7:04**
